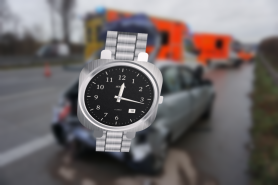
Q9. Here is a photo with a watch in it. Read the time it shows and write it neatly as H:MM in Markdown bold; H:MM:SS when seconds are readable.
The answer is **12:17**
